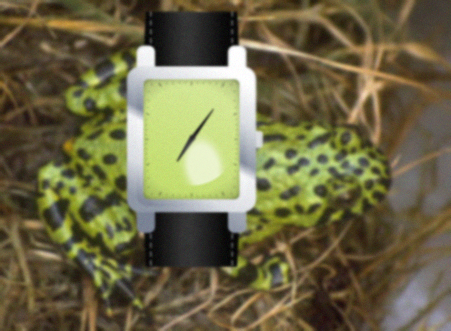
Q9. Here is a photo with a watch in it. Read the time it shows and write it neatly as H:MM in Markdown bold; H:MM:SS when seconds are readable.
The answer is **7:06**
